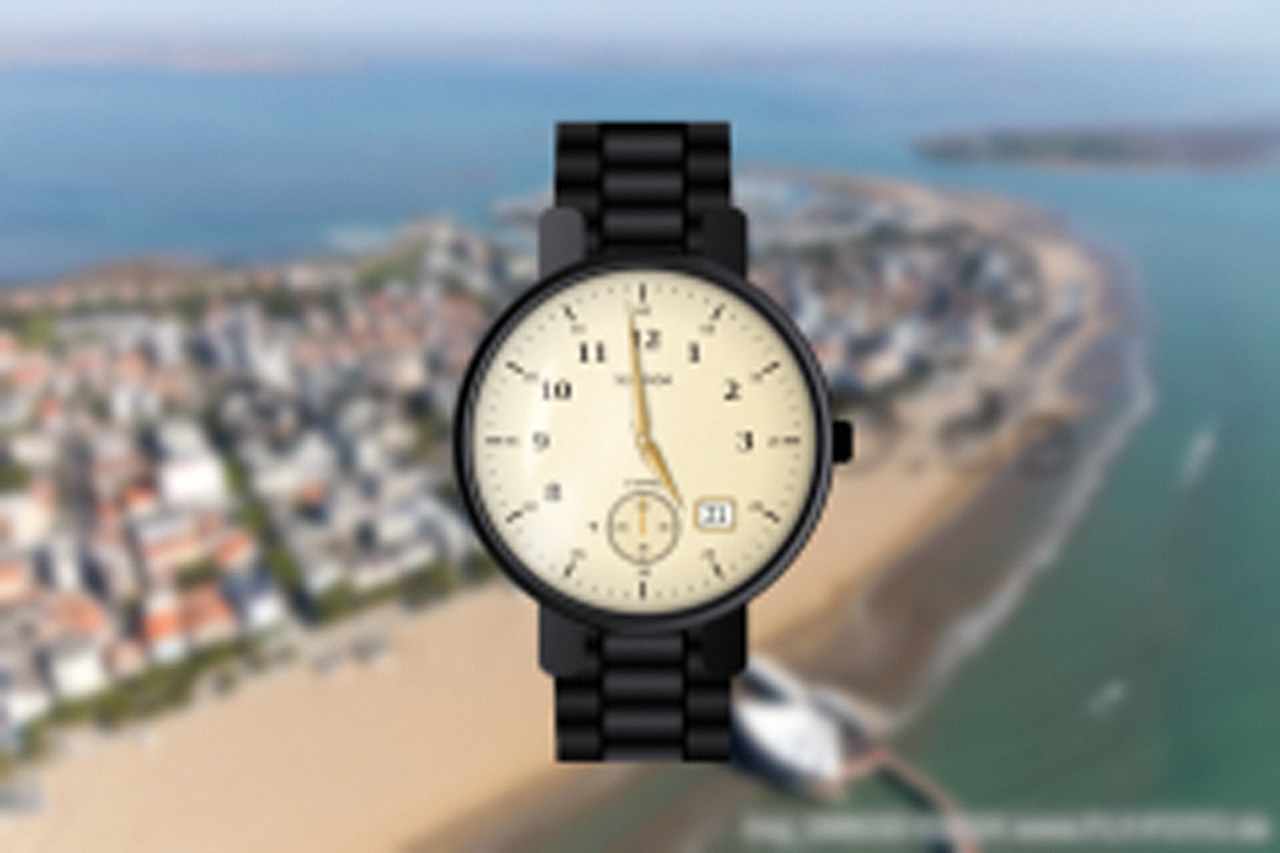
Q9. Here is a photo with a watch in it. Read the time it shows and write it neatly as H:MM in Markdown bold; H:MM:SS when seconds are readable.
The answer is **4:59**
